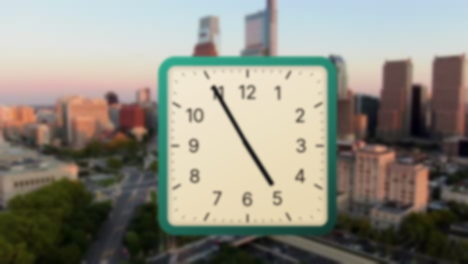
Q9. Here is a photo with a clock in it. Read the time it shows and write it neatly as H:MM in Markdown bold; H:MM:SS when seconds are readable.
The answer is **4:55**
